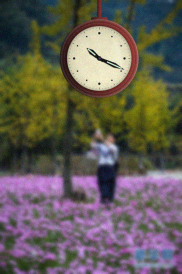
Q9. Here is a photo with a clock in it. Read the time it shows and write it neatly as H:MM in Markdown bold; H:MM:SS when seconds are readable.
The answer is **10:19**
